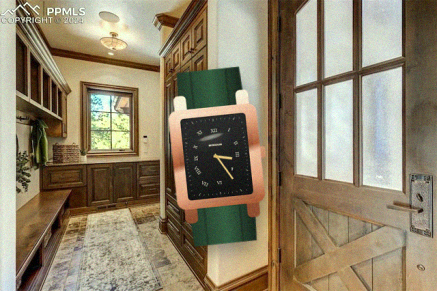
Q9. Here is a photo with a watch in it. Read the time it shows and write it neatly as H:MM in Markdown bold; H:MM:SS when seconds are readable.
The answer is **3:25**
